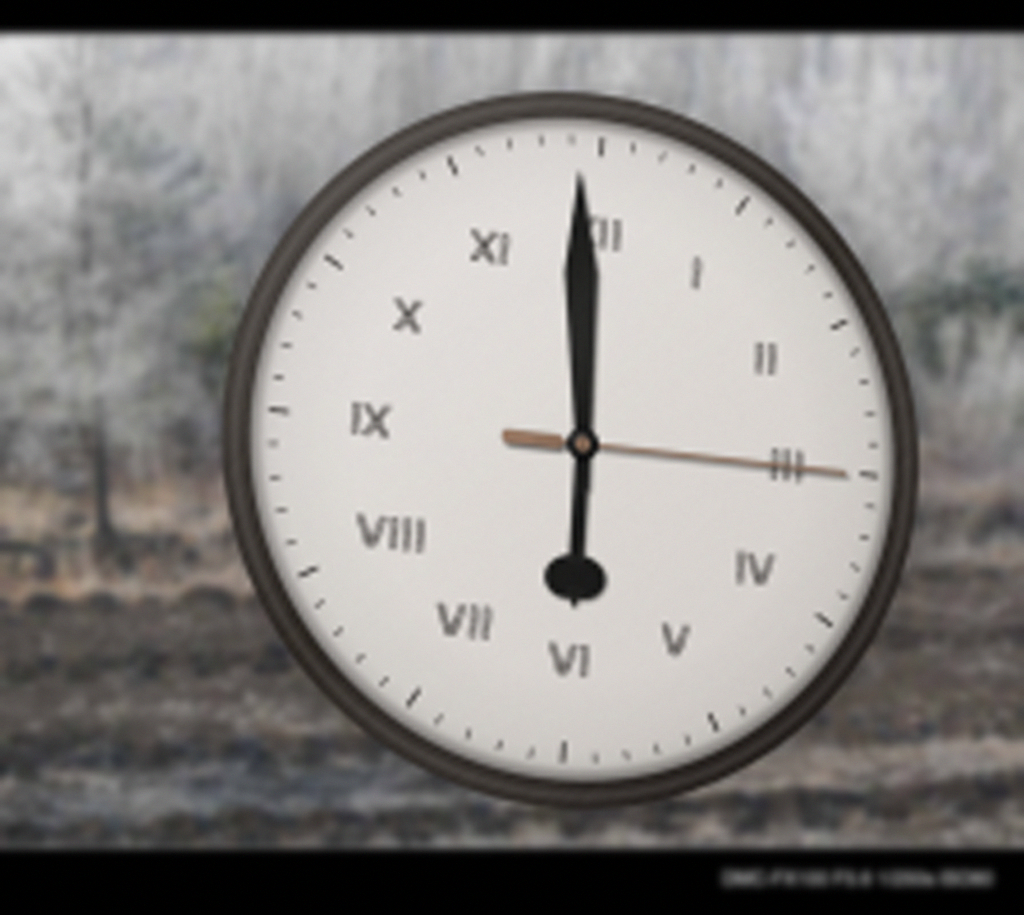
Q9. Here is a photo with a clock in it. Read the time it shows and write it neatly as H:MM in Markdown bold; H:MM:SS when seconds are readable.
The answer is **5:59:15**
